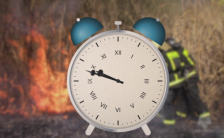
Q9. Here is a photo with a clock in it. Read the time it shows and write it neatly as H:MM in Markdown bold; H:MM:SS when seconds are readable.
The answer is **9:48**
